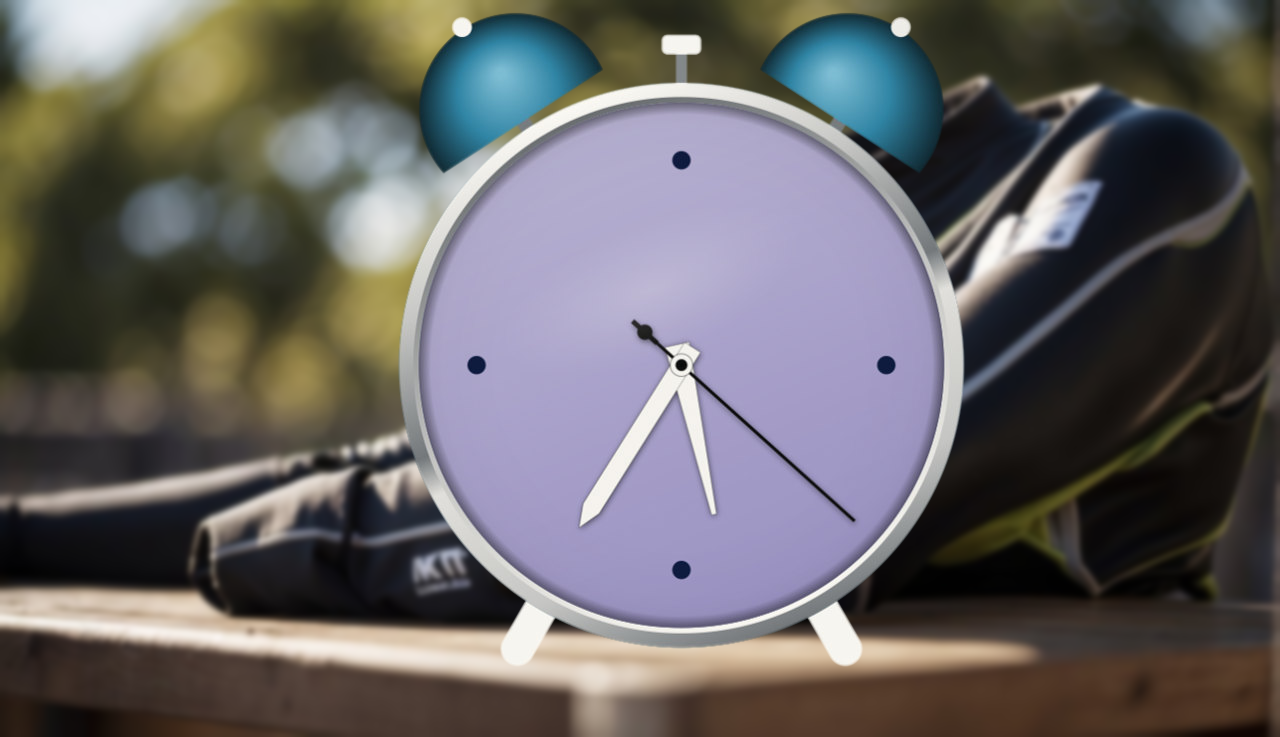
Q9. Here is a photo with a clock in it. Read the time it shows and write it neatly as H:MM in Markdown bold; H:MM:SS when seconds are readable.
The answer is **5:35:22**
